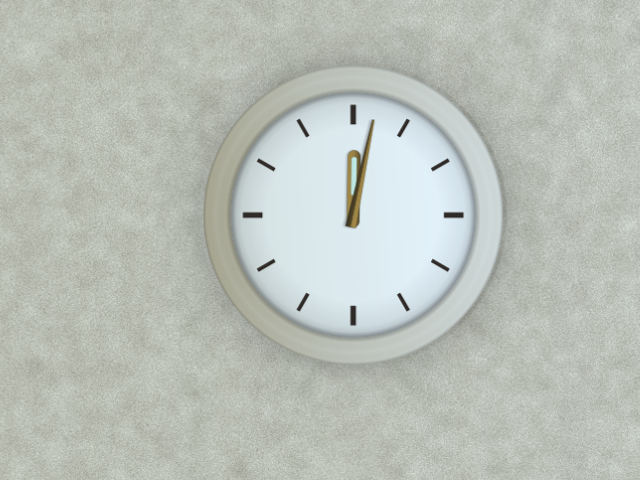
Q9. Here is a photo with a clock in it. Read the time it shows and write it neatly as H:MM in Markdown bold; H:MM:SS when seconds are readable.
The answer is **12:02**
